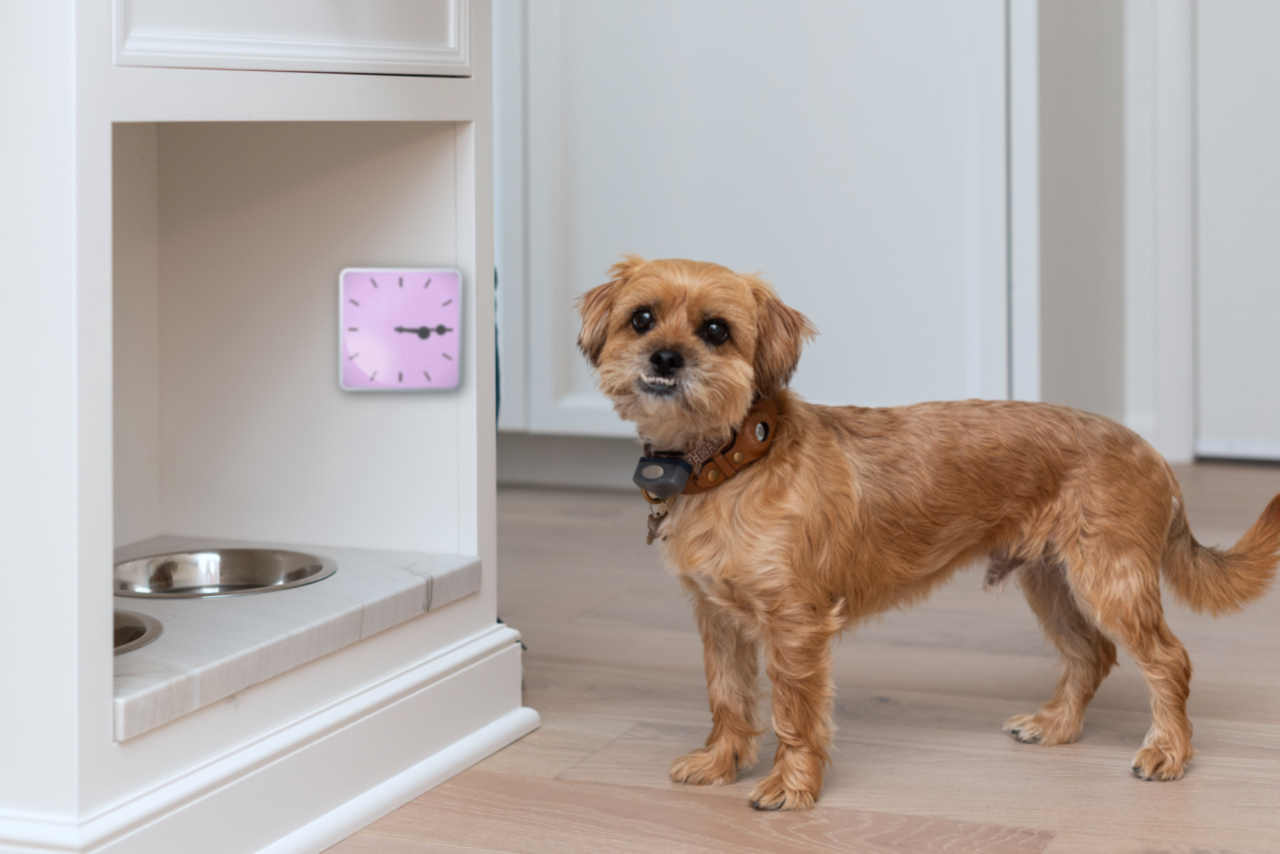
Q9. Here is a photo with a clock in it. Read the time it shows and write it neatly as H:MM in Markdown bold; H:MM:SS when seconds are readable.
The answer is **3:15**
